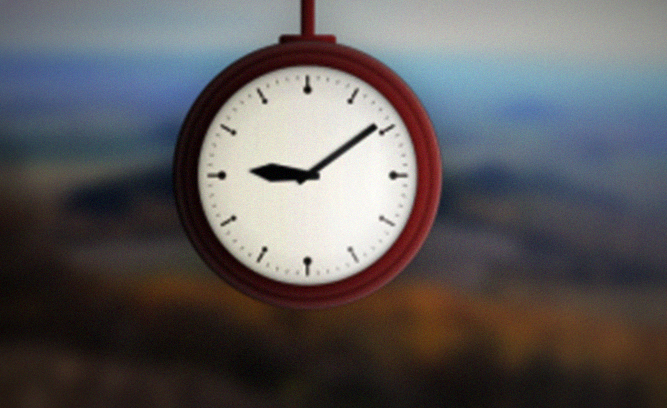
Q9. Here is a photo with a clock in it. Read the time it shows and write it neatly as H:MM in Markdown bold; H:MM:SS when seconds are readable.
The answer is **9:09**
